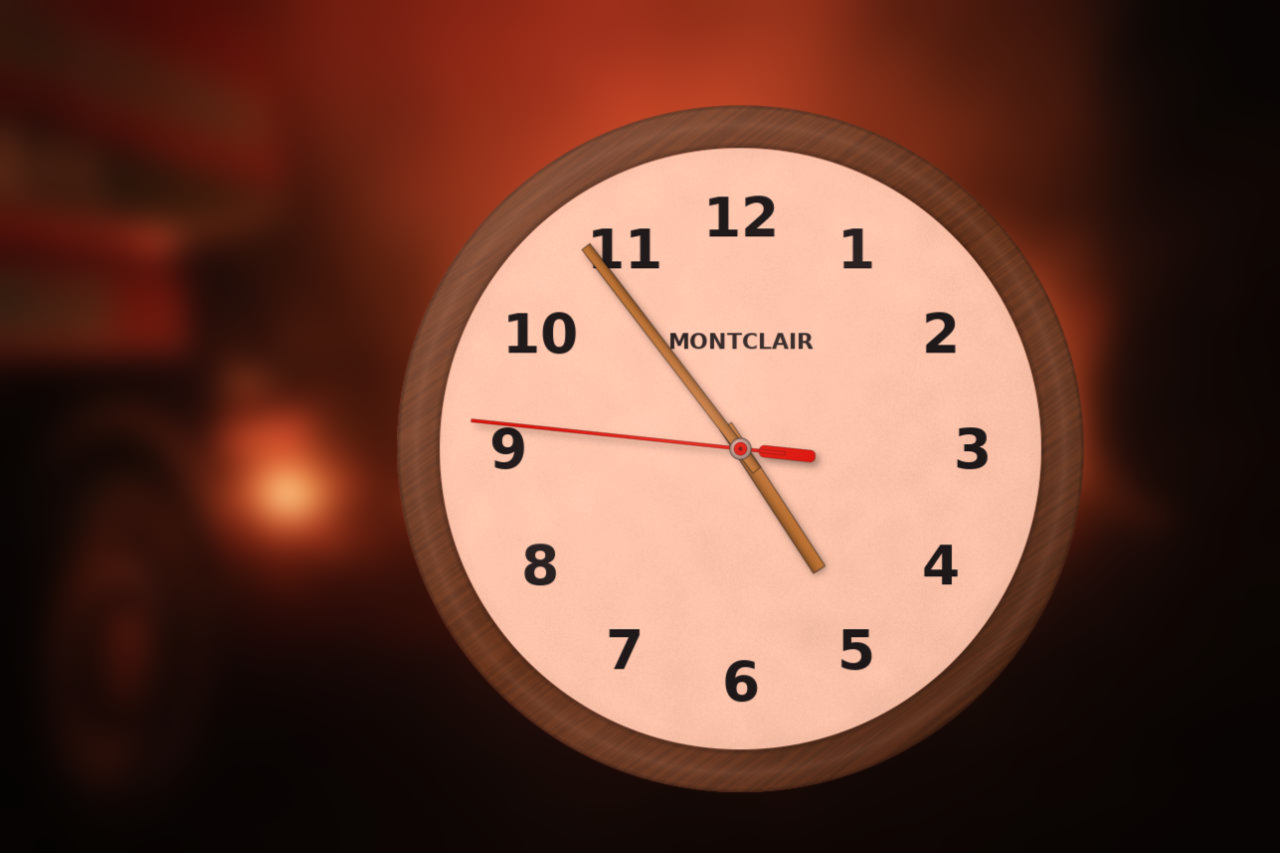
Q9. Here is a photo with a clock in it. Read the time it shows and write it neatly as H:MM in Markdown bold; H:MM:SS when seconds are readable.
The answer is **4:53:46**
